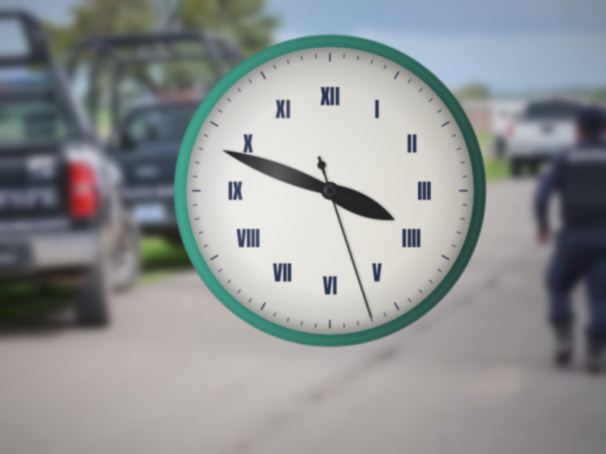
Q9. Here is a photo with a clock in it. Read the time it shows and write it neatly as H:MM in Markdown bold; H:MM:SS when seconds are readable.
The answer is **3:48:27**
